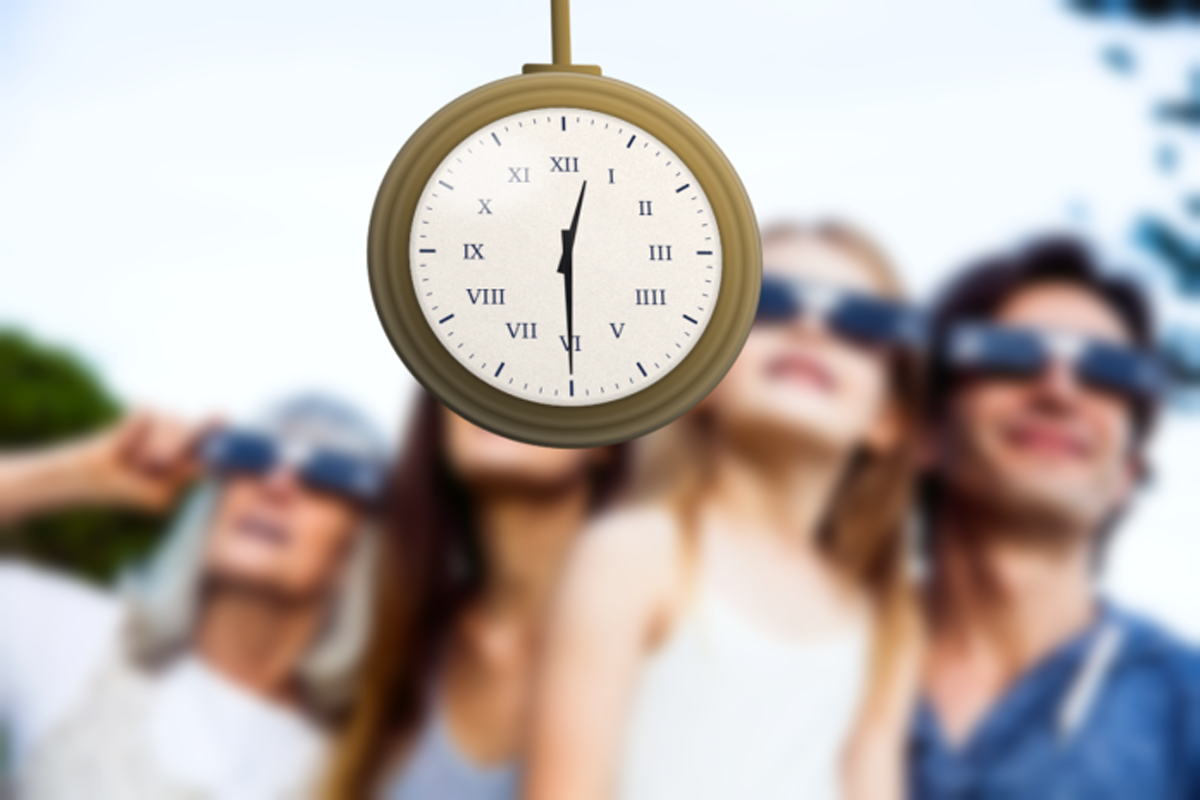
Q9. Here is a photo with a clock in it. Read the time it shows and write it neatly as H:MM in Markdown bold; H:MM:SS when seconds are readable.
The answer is **12:30**
